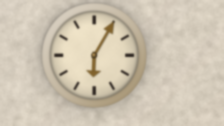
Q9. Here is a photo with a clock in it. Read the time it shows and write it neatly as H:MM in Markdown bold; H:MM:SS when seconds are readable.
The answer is **6:05**
